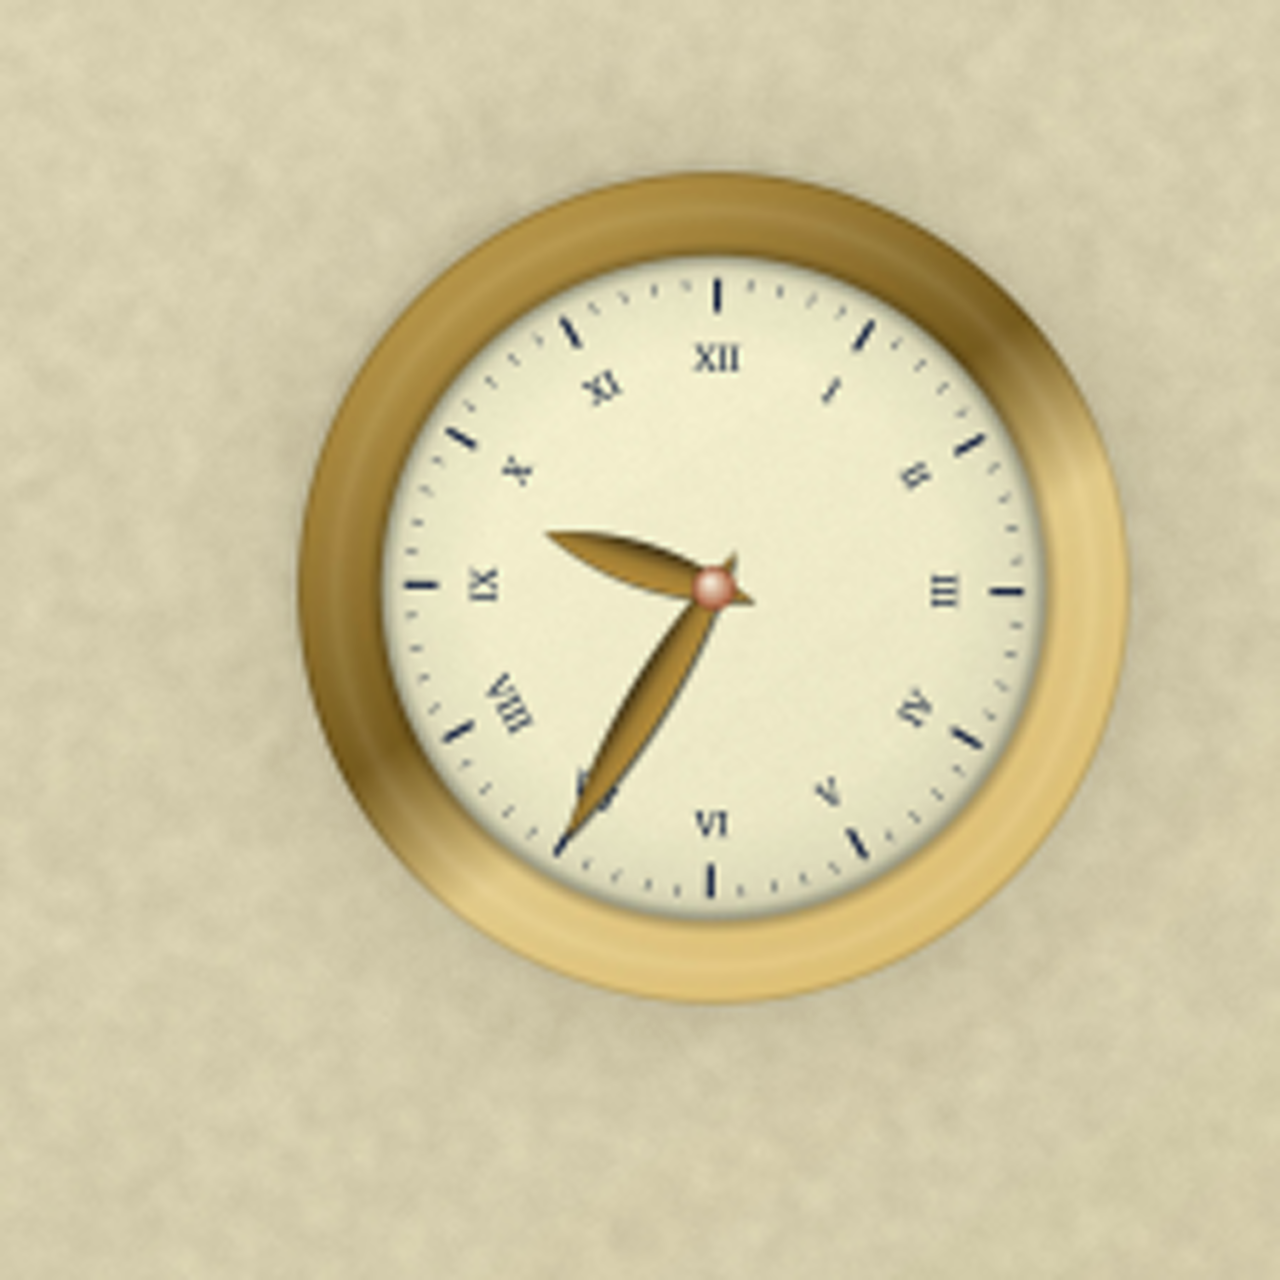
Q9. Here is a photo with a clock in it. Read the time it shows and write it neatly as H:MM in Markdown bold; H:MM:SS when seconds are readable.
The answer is **9:35**
